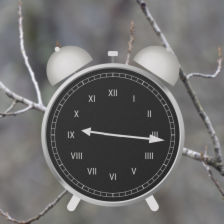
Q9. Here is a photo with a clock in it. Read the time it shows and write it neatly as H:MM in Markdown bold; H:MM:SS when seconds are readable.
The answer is **9:16**
